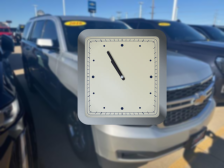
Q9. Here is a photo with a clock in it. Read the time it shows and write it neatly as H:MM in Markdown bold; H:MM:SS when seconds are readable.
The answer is **10:55**
